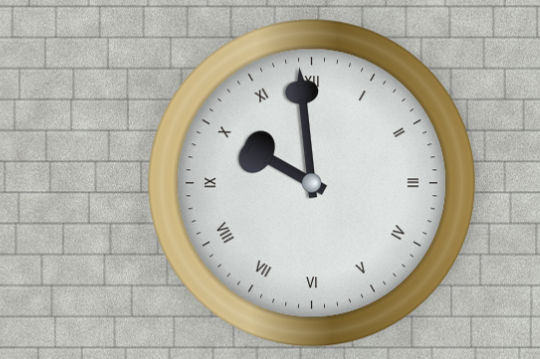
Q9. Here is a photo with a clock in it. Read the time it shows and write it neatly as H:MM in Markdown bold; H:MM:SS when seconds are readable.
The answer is **9:59**
